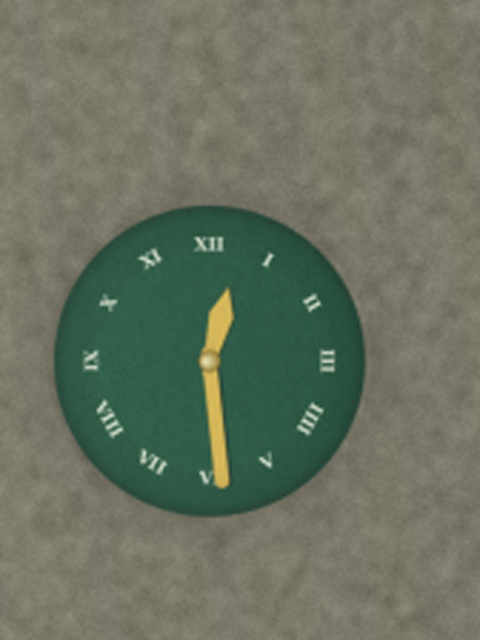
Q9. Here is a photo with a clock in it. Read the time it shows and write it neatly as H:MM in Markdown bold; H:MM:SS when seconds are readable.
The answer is **12:29**
